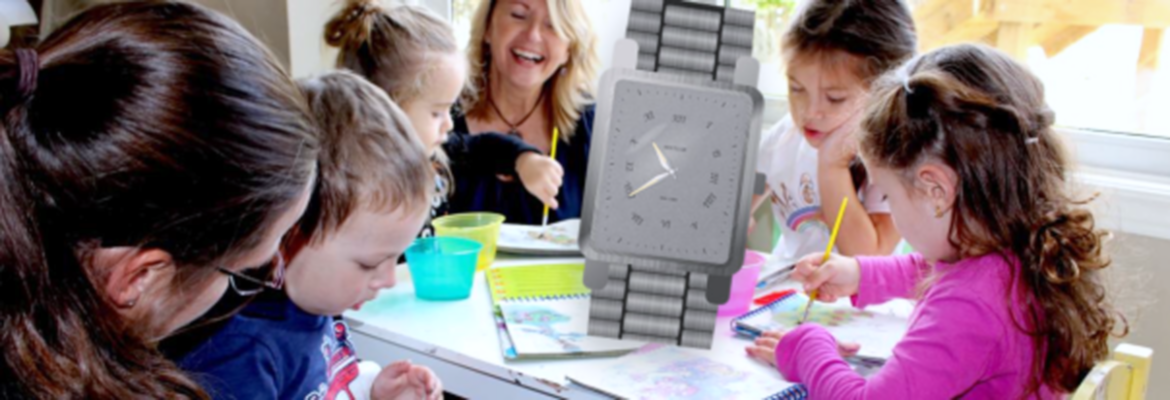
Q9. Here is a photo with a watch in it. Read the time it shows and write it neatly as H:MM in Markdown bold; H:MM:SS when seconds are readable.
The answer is **10:39**
